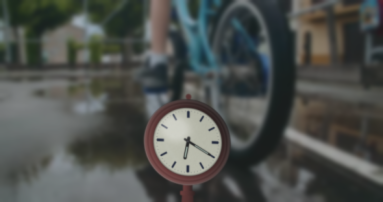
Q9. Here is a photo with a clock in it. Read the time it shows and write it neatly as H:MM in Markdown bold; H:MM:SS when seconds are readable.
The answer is **6:20**
